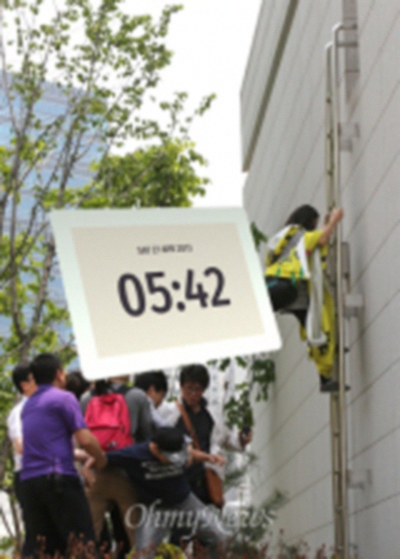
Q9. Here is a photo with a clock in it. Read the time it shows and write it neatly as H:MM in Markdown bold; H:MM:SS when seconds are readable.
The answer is **5:42**
